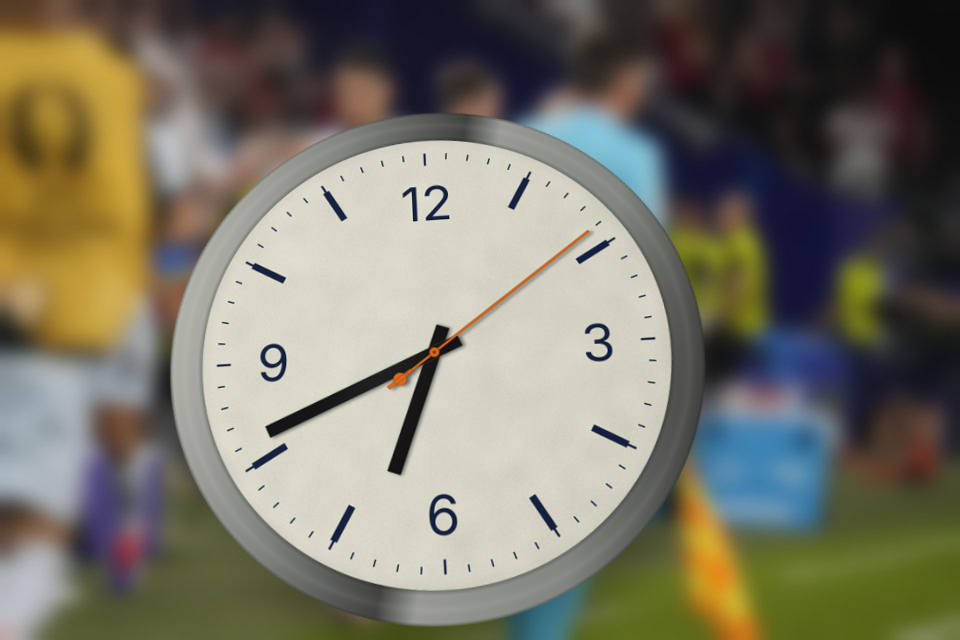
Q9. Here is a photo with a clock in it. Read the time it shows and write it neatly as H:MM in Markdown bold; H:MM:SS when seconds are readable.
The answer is **6:41:09**
